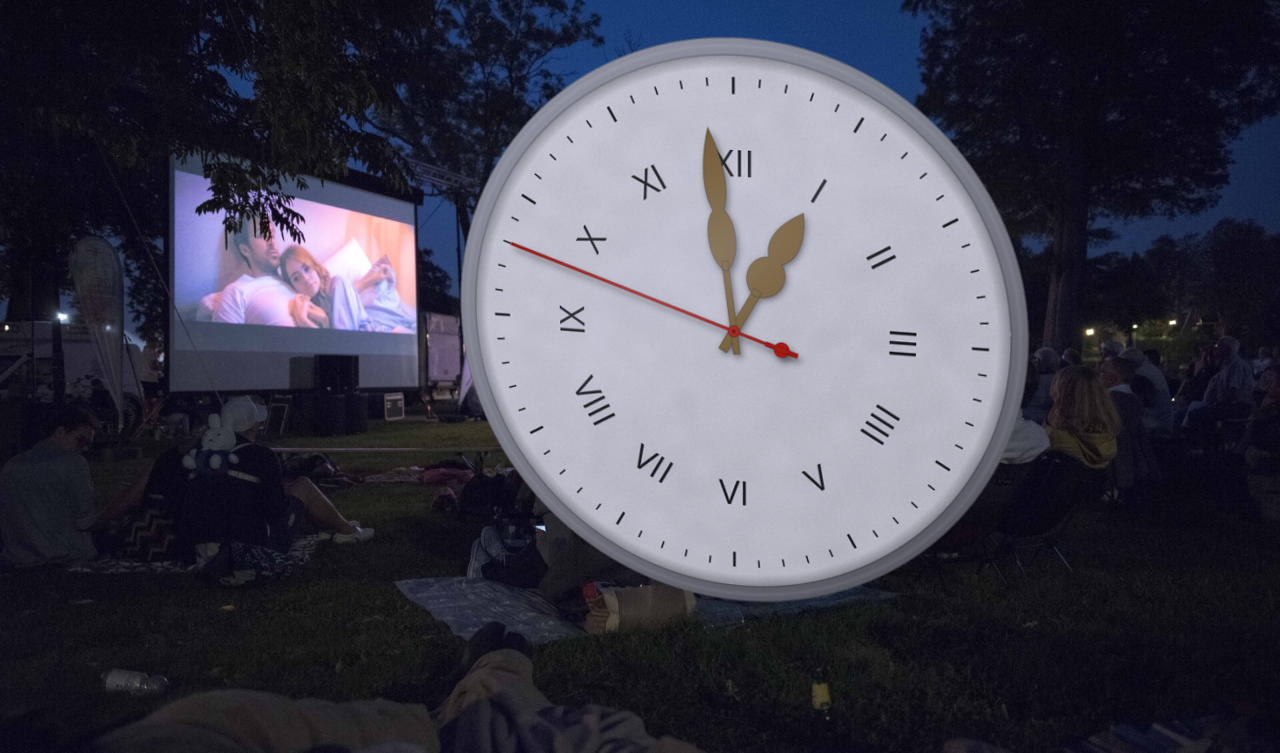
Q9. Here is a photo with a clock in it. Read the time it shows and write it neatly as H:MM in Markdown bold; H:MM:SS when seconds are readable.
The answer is **12:58:48**
